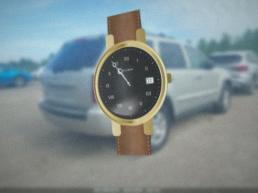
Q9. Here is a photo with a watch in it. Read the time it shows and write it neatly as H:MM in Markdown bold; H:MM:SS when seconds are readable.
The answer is **10:54**
